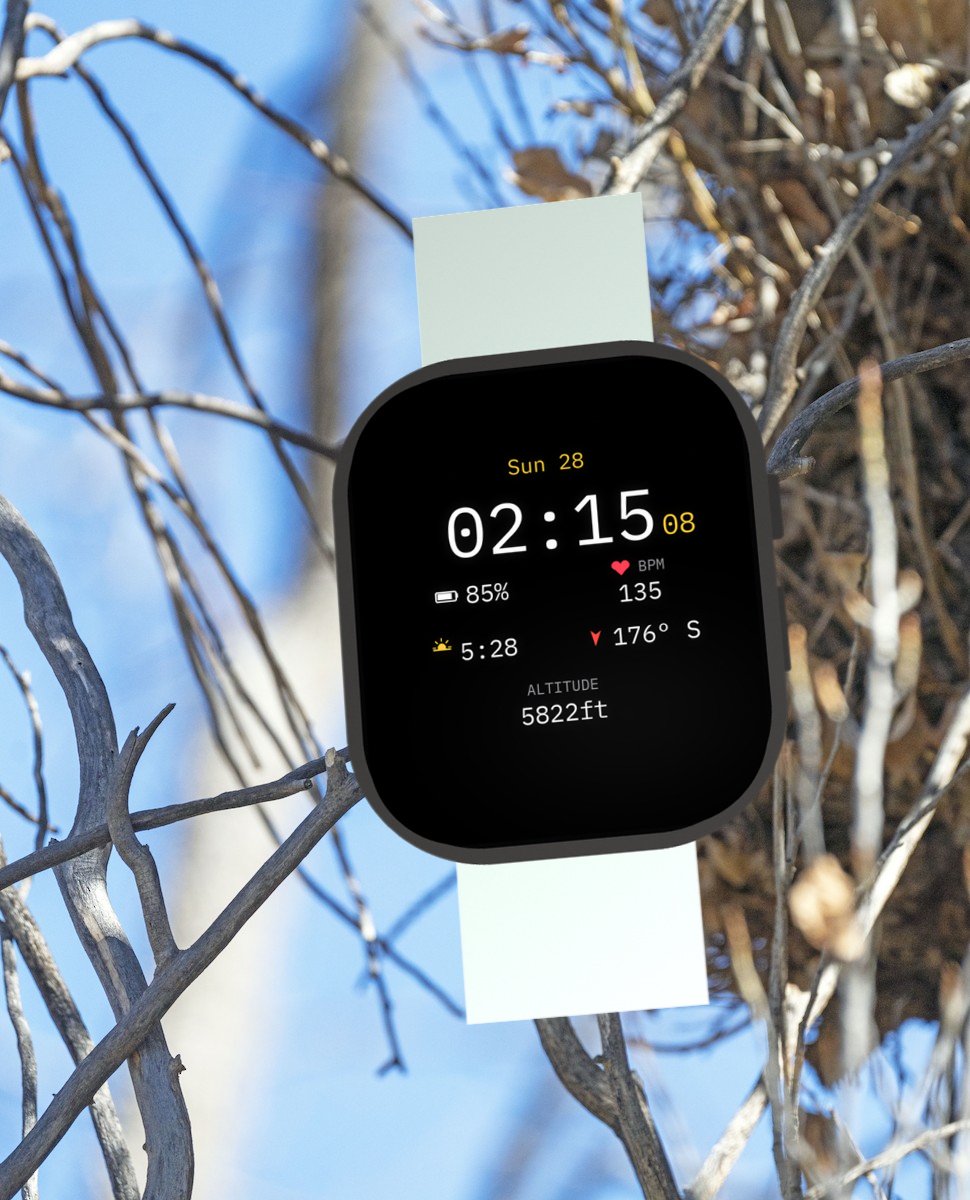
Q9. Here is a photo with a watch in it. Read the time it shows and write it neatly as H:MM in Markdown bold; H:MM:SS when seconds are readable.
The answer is **2:15:08**
